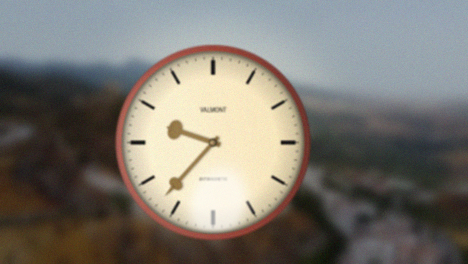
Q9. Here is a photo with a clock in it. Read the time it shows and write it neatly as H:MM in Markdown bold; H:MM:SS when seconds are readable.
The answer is **9:37**
